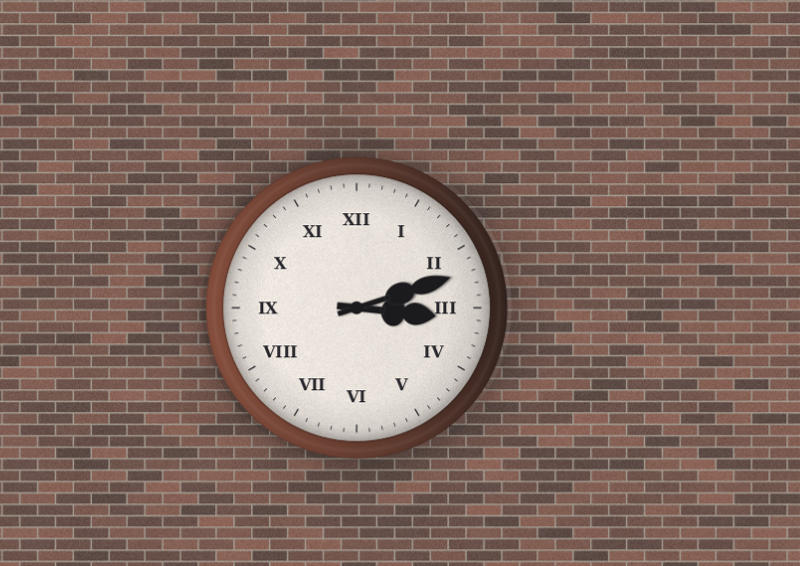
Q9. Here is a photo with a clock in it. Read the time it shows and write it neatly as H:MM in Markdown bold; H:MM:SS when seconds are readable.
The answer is **3:12**
